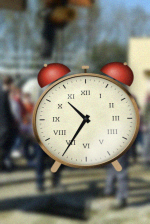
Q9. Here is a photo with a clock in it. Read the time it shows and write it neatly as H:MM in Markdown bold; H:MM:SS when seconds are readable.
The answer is **10:35**
